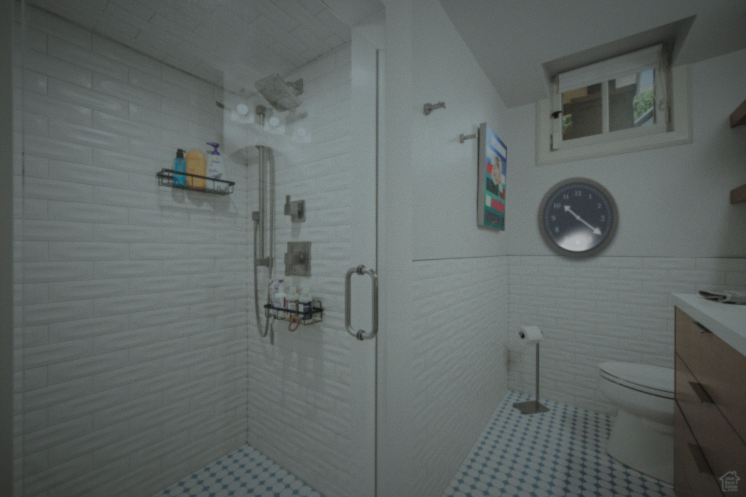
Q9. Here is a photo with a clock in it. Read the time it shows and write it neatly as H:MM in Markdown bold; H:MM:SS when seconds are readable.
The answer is **10:21**
